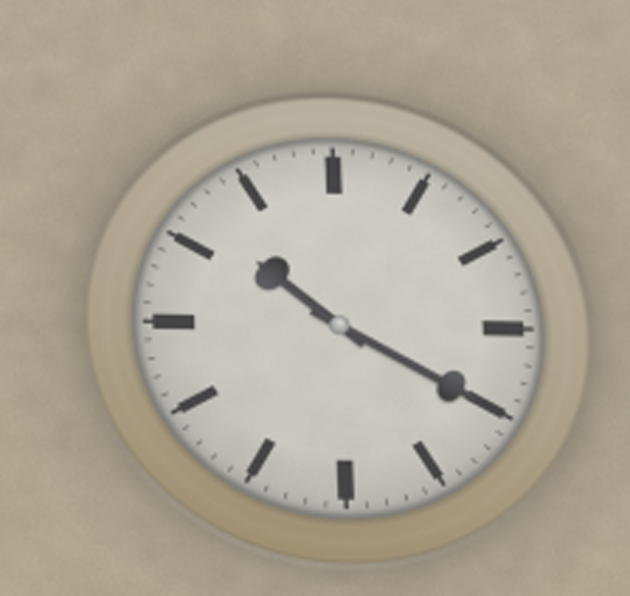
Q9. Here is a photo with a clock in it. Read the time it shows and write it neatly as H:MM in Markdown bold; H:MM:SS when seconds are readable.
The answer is **10:20**
